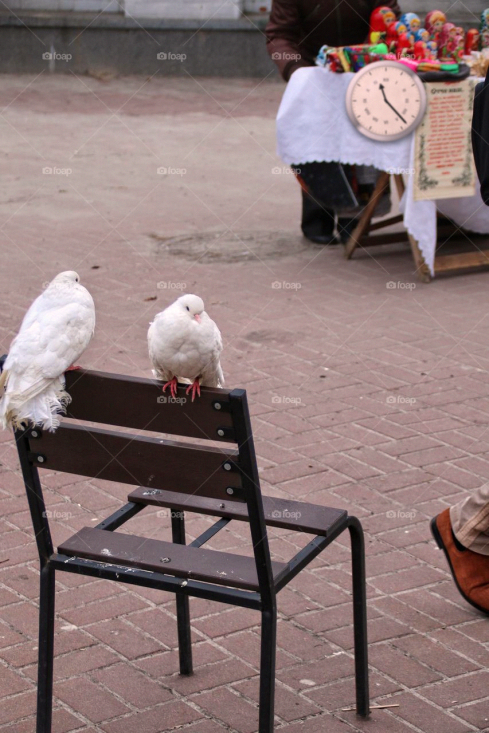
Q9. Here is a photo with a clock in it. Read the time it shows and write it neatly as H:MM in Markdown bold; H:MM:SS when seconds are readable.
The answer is **11:23**
